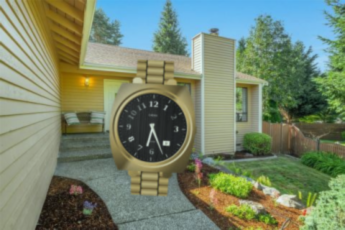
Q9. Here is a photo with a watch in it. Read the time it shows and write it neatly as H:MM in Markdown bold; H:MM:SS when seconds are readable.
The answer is **6:26**
